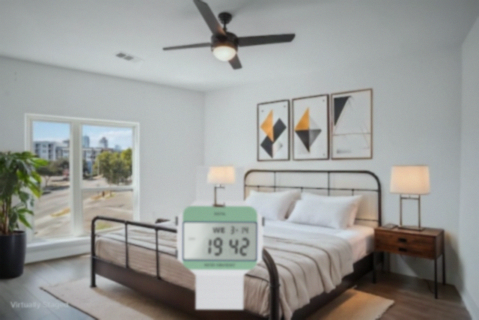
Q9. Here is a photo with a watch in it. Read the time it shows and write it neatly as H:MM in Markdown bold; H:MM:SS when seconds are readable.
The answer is **19:42**
